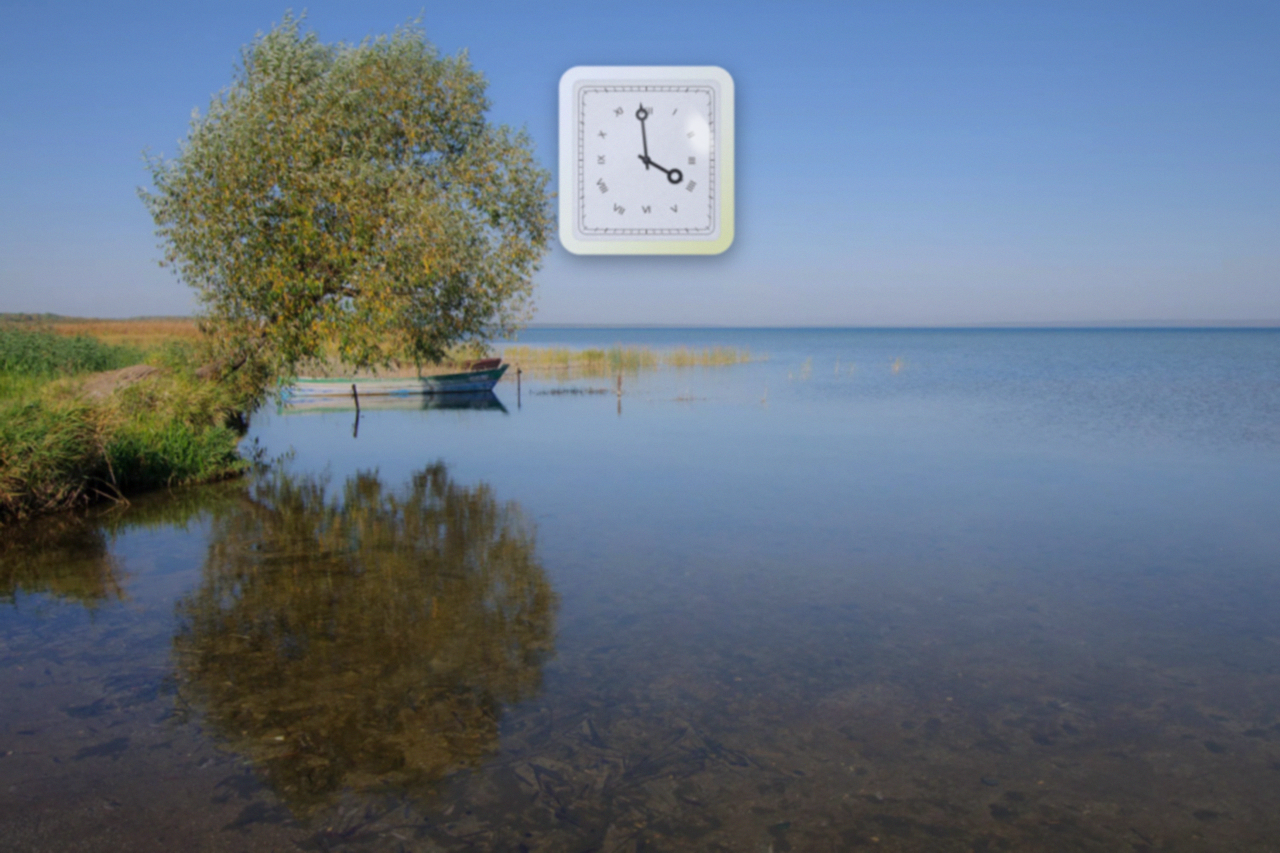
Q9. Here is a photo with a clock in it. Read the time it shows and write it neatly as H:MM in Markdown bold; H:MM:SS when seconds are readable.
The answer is **3:59**
